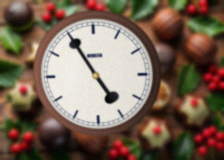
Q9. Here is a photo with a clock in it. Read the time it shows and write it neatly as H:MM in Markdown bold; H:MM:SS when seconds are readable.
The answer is **4:55**
